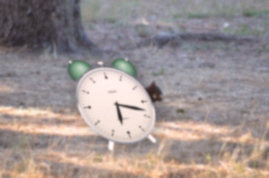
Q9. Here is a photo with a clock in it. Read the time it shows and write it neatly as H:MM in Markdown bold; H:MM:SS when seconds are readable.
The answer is **6:18**
